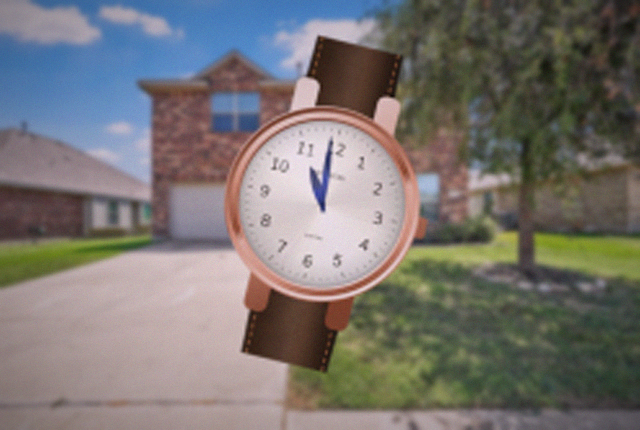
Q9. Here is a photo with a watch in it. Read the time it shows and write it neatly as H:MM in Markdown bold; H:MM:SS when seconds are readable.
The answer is **10:59**
